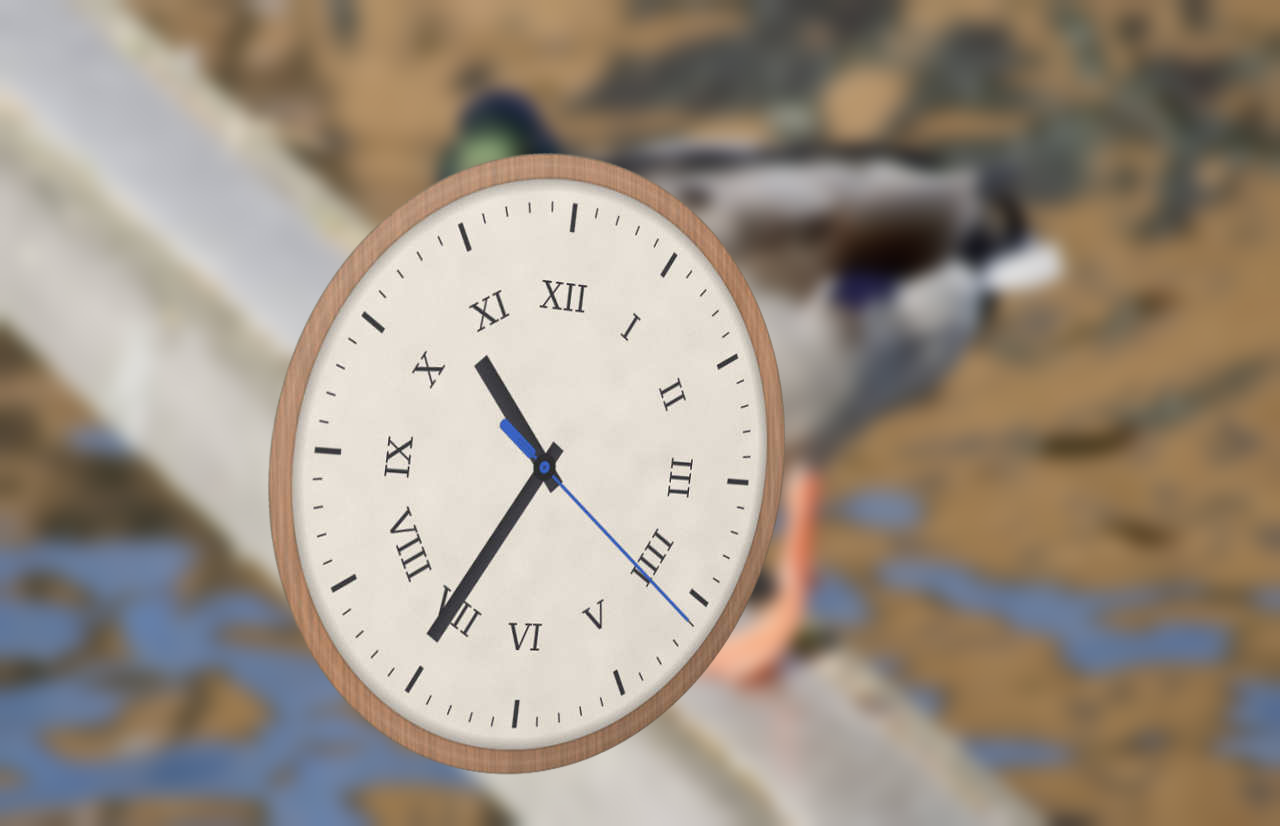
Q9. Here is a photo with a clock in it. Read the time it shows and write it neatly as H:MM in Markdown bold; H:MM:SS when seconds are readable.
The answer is **10:35:21**
